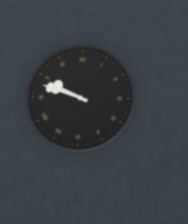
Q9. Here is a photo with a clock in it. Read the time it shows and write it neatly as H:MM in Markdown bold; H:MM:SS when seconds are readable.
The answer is **9:48**
